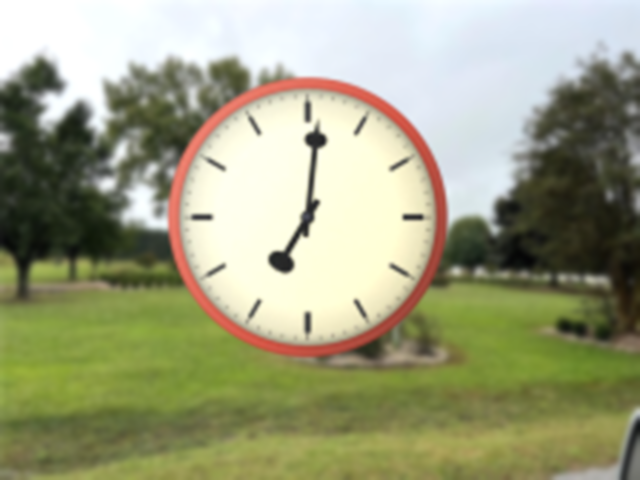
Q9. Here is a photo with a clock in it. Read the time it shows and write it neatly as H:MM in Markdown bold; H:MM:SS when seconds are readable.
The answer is **7:01**
